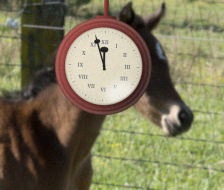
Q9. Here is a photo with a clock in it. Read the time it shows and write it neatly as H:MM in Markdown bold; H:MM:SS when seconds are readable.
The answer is **11:57**
